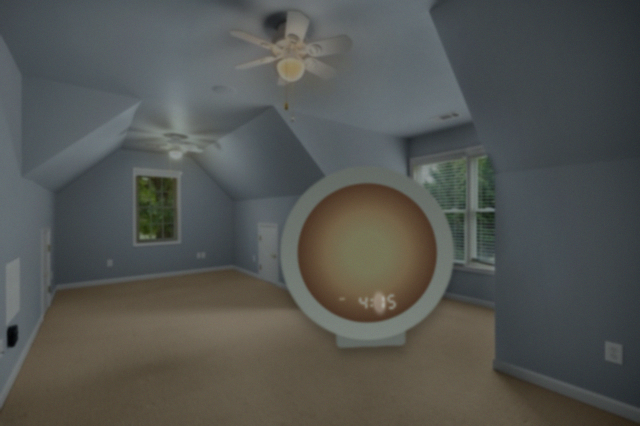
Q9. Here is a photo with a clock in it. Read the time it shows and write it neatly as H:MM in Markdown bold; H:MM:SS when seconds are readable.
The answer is **4:15**
